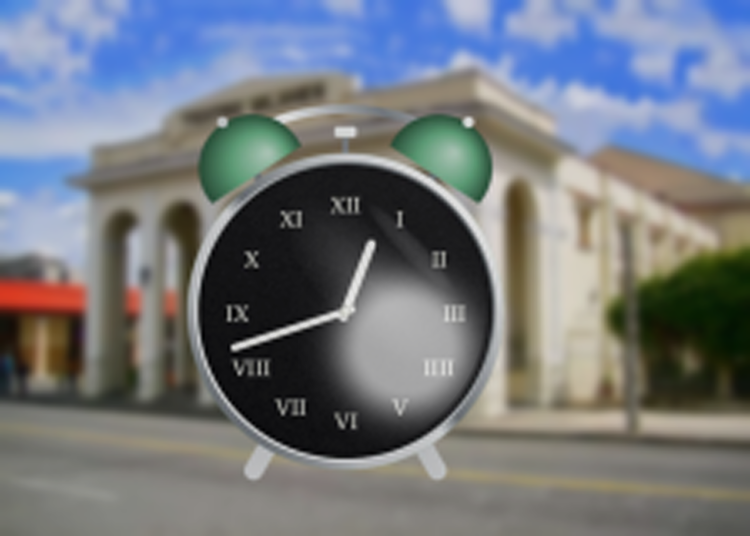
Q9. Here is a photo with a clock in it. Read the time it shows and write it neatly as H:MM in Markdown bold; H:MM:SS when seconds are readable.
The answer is **12:42**
